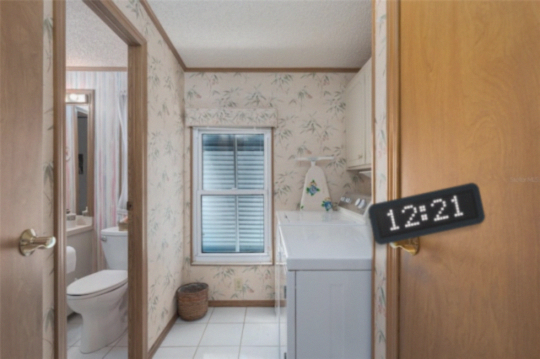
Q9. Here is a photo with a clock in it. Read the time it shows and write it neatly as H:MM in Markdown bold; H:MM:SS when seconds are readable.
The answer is **12:21**
